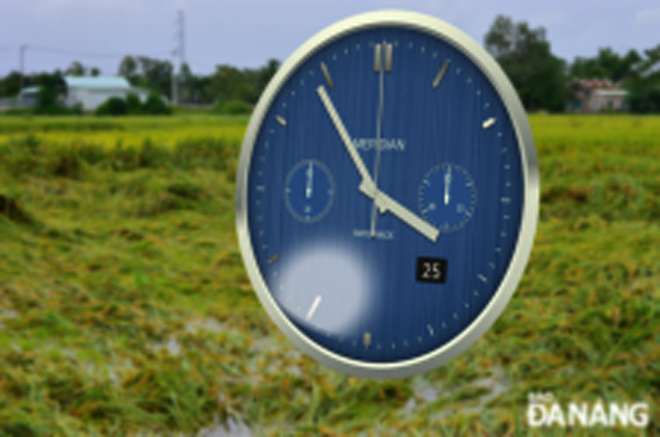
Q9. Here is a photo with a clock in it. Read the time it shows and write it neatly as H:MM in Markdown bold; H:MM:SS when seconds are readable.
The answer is **3:54**
